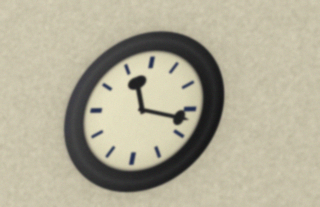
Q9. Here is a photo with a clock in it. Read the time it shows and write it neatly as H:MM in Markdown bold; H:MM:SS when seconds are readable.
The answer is **11:17**
